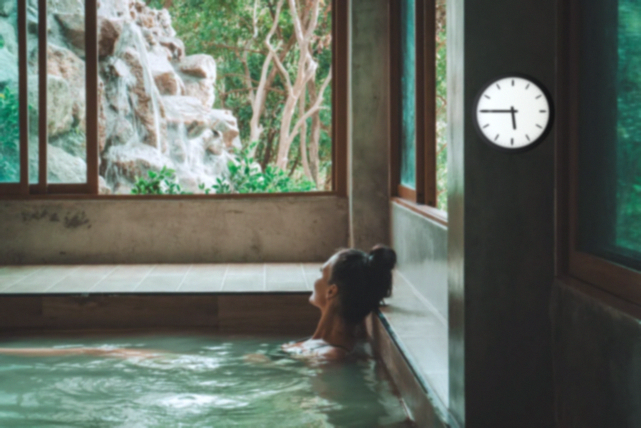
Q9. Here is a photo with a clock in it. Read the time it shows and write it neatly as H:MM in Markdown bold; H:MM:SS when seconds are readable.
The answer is **5:45**
